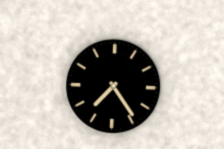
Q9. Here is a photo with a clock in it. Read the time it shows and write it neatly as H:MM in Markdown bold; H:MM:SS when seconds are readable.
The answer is **7:24**
